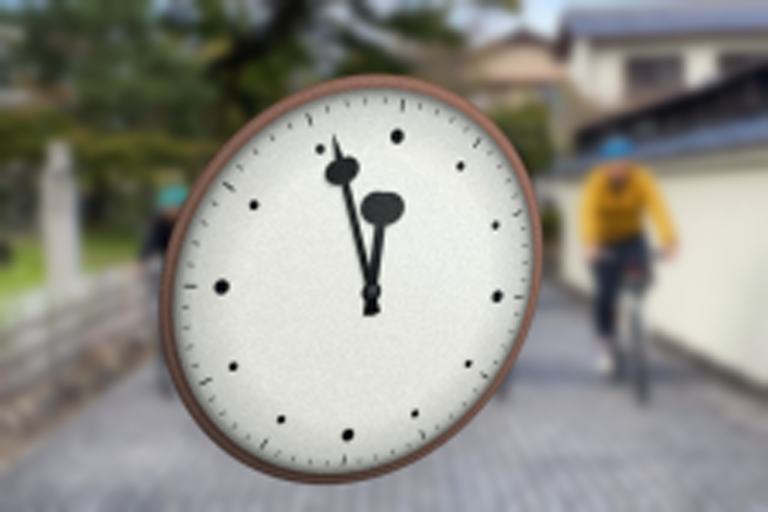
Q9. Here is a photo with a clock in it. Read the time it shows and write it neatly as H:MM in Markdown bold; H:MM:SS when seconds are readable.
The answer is **11:56**
